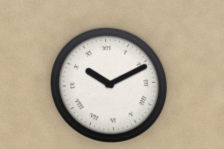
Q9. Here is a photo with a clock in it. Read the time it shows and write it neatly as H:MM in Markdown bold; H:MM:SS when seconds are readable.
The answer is **10:11**
